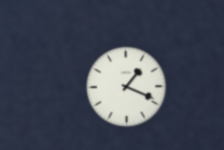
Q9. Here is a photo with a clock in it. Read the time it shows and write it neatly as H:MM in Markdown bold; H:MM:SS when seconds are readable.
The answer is **1:19**
